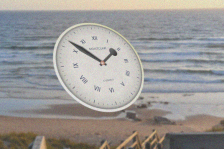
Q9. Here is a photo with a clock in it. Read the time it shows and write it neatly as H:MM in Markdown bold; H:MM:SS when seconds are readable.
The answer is **1:52**
